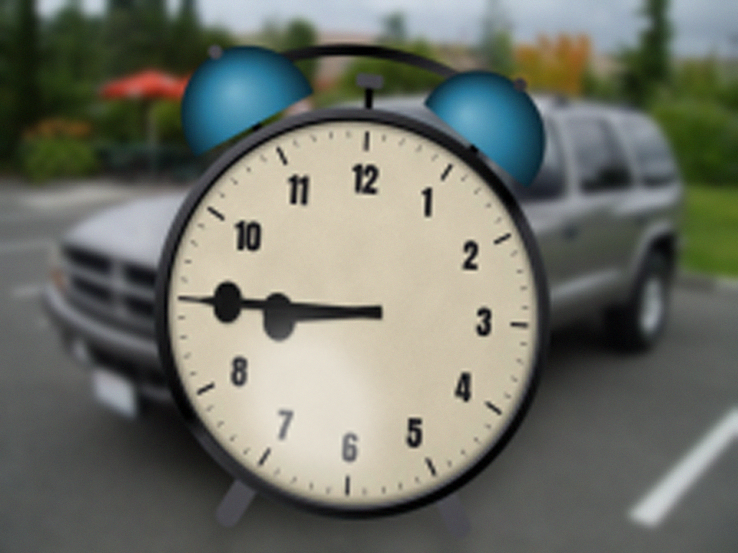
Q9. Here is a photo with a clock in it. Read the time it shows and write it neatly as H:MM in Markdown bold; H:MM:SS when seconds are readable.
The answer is **8:45**
